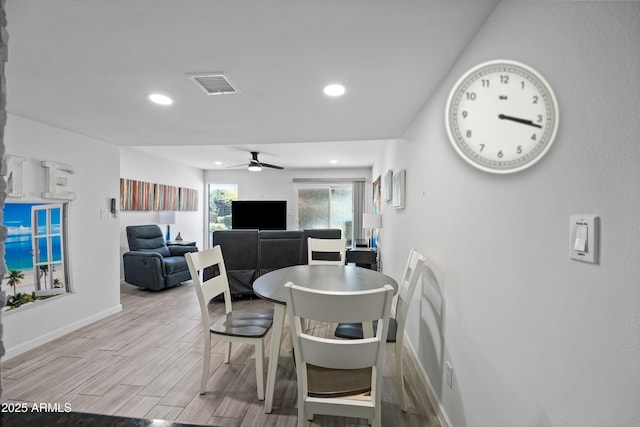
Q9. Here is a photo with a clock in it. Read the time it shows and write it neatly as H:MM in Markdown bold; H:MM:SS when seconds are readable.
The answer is **3:17**
